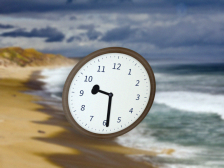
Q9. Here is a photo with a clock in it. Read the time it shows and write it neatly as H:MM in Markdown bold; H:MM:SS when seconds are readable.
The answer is **9:29**
